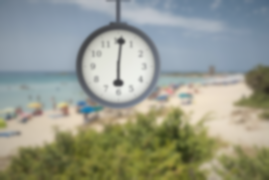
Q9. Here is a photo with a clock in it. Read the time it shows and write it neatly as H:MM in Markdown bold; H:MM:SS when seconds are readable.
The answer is **6:01**
